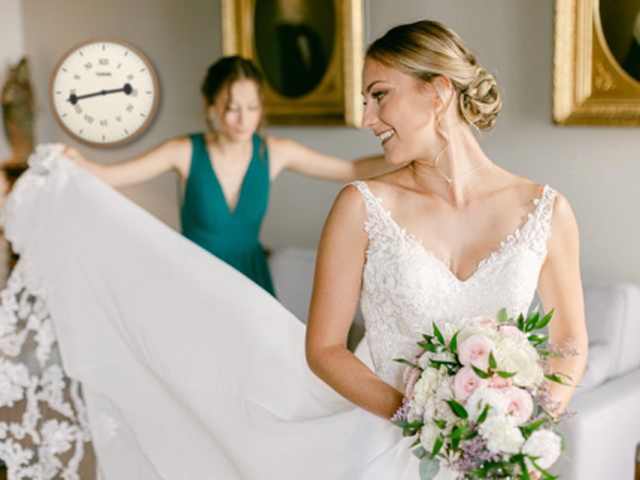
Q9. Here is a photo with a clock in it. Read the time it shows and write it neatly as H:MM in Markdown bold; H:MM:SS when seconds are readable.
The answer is **2:43**
